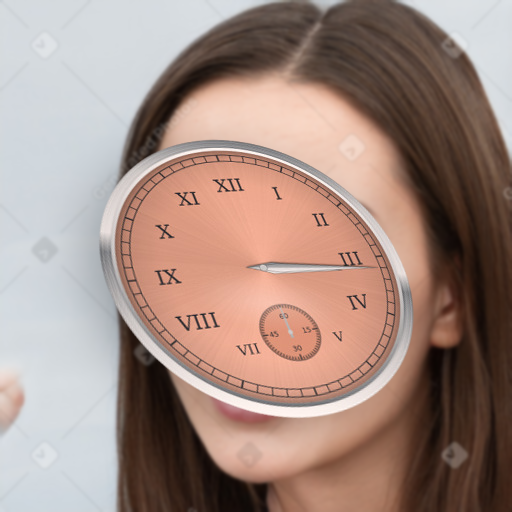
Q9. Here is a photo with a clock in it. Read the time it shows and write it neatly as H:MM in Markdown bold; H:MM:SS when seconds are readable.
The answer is **3:16**
